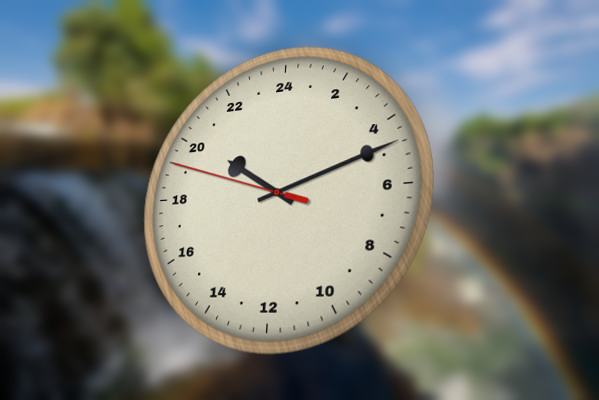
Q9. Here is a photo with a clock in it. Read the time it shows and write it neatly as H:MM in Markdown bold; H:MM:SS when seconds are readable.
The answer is **20:11:48**
